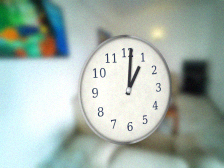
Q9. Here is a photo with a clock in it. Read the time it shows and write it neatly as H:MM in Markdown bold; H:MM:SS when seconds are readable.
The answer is **1:01**
